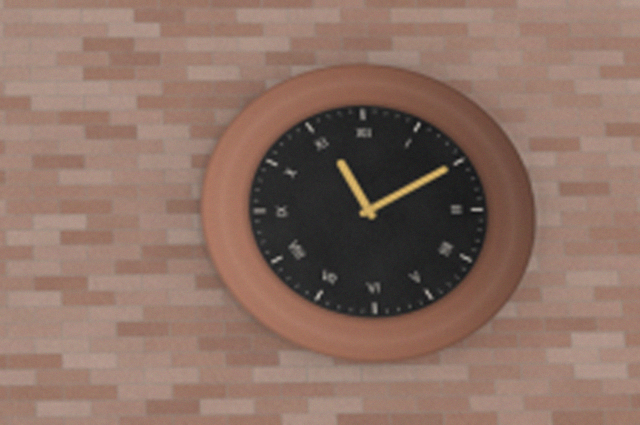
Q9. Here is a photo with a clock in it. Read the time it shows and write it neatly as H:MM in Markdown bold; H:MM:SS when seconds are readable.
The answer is **11:10**
